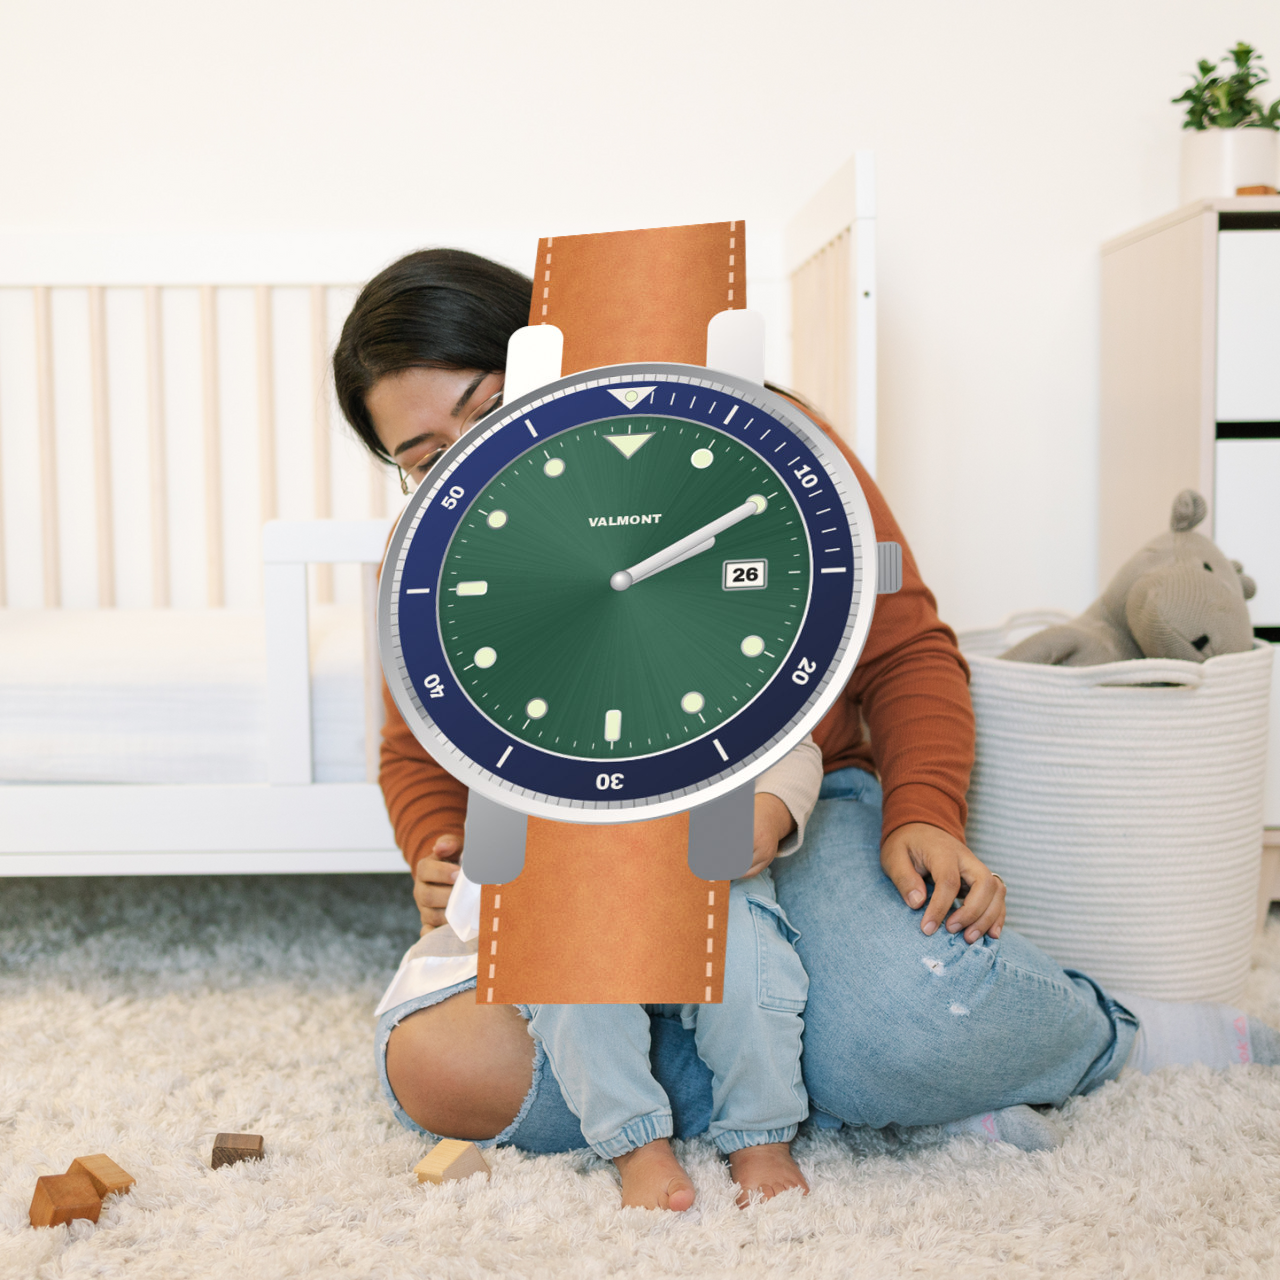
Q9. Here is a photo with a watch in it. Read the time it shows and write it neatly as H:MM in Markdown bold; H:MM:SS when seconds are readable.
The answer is **2:10**
